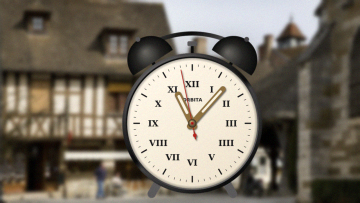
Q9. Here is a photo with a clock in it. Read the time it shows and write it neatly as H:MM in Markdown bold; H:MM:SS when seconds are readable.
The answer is **11:06:58**
